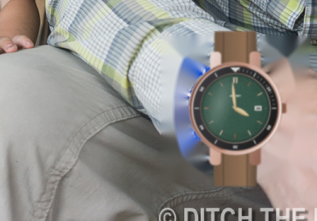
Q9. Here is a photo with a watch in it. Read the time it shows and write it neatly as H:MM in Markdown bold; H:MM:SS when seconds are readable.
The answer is **3:59**
